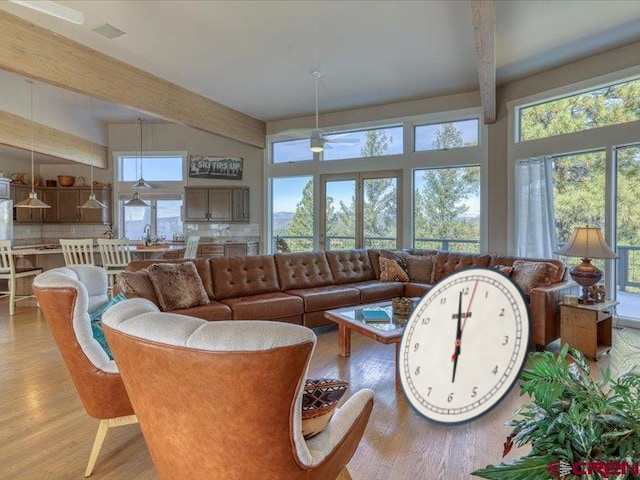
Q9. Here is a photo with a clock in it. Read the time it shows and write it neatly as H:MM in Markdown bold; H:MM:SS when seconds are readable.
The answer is **5:59:02**
